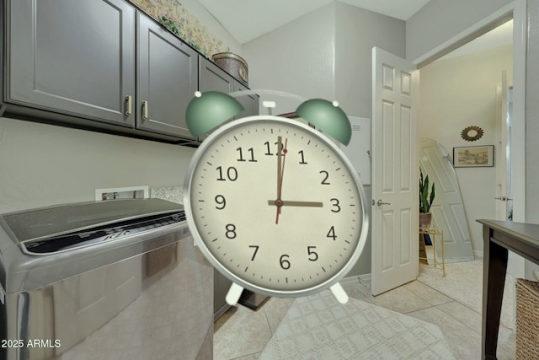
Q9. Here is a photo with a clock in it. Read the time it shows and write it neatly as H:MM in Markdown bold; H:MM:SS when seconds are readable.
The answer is **3:01:02**
